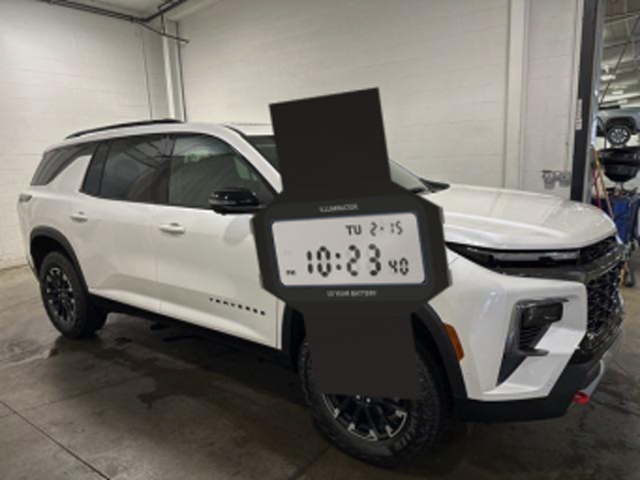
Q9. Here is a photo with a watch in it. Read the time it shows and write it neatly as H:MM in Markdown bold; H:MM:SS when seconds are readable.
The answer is **10:23:40**
